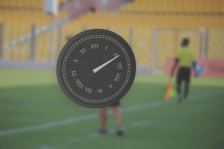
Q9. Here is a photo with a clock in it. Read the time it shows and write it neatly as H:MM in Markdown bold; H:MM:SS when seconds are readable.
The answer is **2:11**
